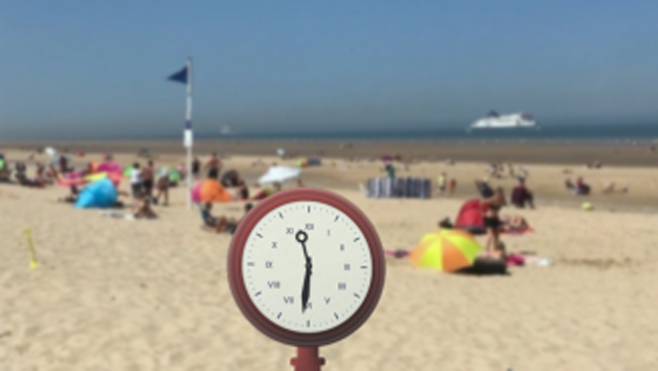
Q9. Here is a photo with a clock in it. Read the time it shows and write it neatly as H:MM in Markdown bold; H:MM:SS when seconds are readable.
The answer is **11:31**
